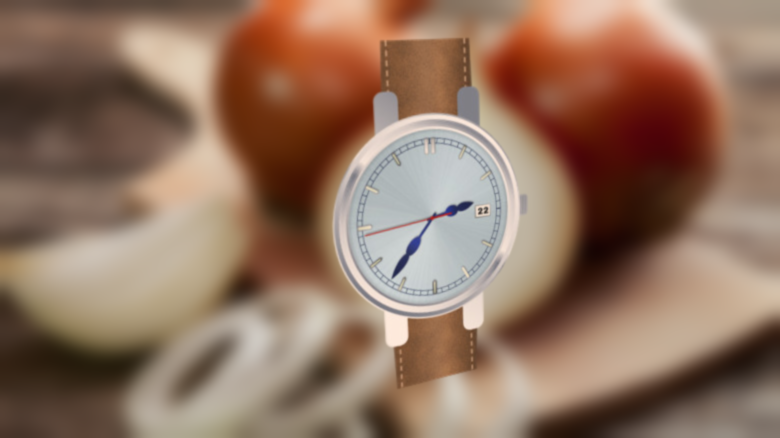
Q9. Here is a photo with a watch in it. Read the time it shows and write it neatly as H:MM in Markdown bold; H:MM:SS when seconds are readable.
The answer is **2:36:44**
